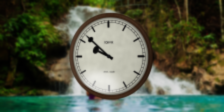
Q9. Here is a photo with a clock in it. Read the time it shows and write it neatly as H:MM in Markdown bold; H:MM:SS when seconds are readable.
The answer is **9:52**
